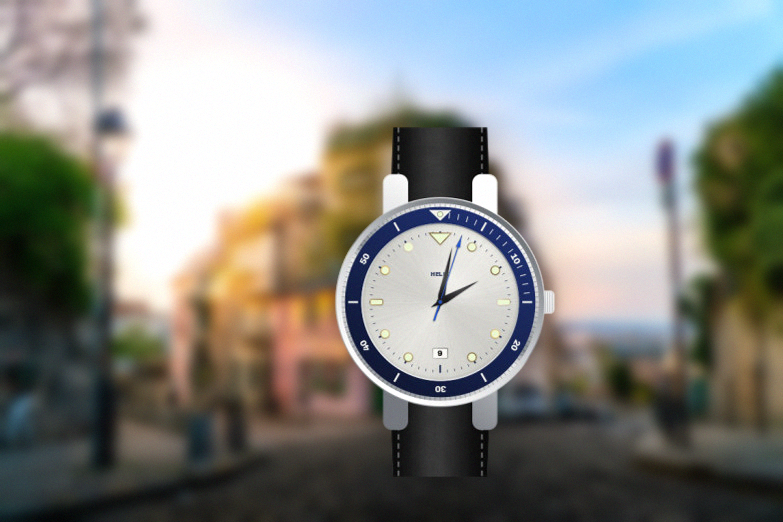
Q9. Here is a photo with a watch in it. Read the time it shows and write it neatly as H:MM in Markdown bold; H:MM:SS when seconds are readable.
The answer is **2:02:03**
